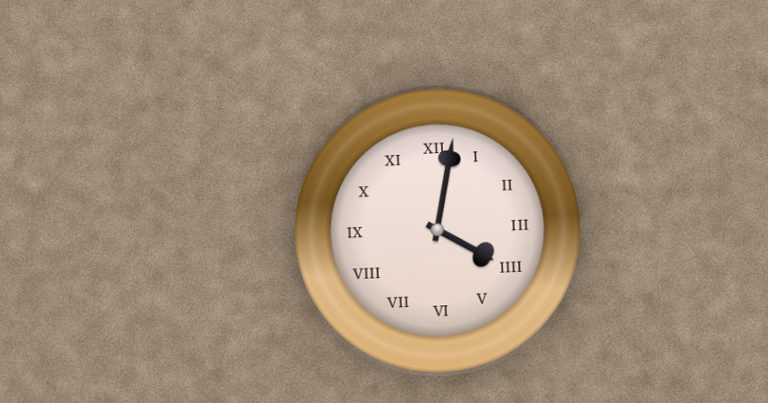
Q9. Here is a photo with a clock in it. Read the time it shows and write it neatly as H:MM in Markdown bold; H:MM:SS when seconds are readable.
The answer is **4:02**
